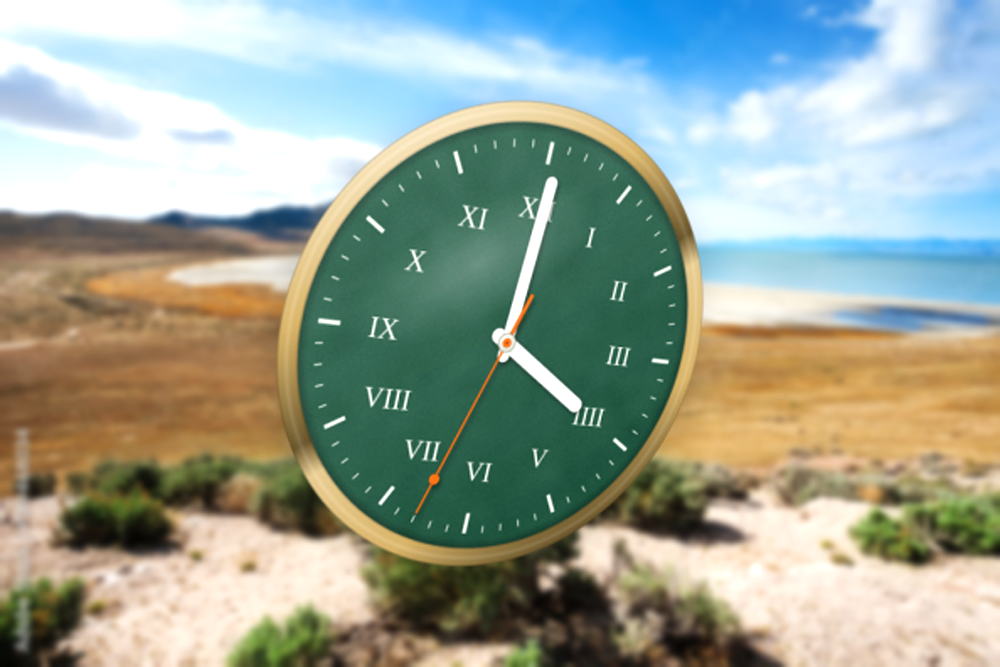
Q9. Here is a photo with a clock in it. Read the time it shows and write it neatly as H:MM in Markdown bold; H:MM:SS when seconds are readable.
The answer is **4:00:33**
